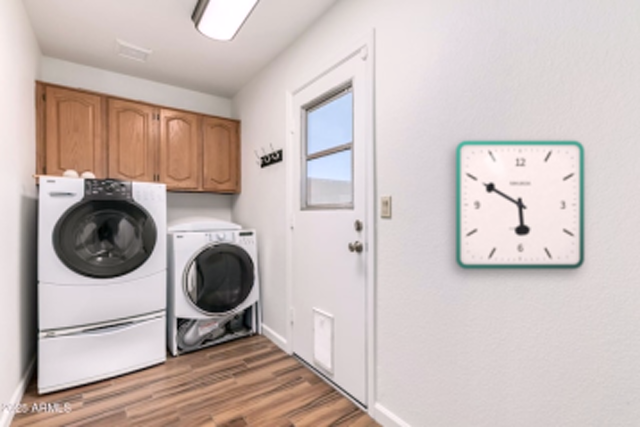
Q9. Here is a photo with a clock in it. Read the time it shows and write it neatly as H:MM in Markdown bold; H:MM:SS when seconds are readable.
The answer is **5:50**
